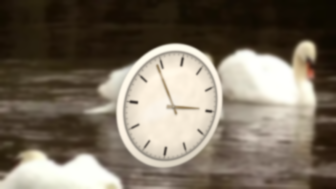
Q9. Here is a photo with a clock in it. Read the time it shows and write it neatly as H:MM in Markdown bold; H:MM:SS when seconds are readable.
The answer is **2:54**
